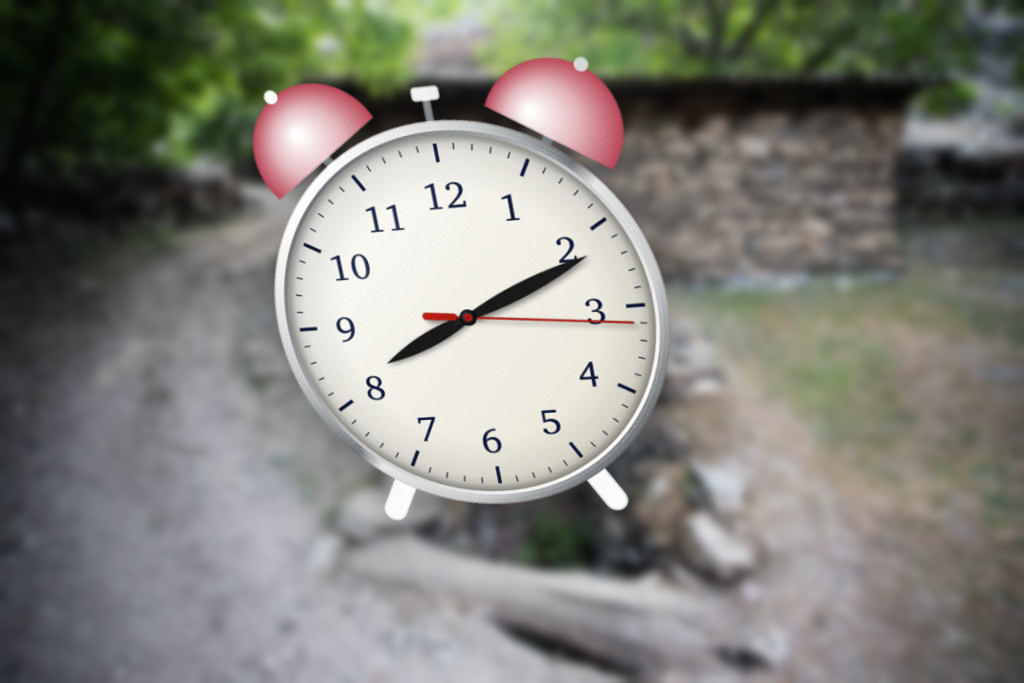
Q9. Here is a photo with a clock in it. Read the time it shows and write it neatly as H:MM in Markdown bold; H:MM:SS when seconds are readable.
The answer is **8:11:16**
